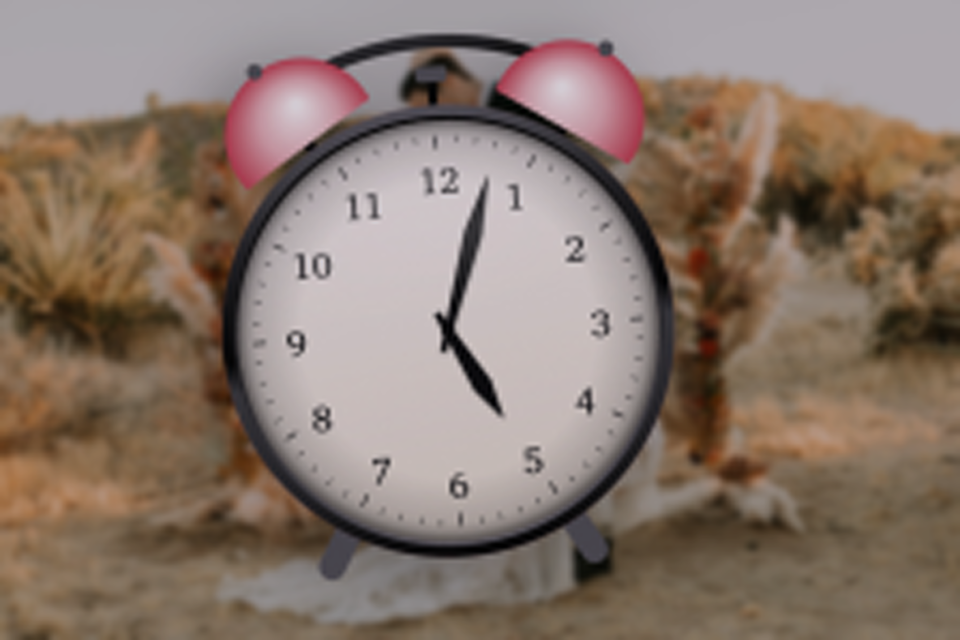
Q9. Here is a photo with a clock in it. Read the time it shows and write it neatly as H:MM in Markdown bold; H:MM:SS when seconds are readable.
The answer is **5:03**
